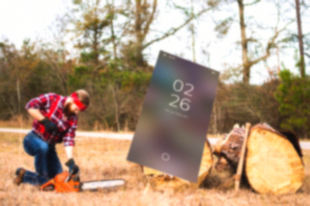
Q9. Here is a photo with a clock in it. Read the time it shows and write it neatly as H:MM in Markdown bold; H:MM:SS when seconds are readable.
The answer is **2:26**
